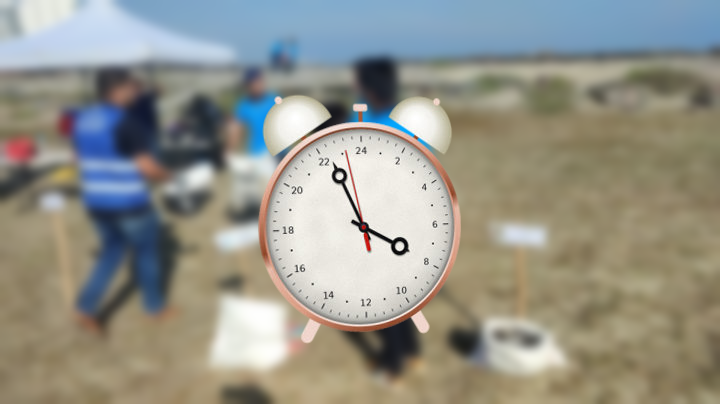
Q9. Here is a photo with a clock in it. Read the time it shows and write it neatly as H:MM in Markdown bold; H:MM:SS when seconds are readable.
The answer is **7:55:58**
